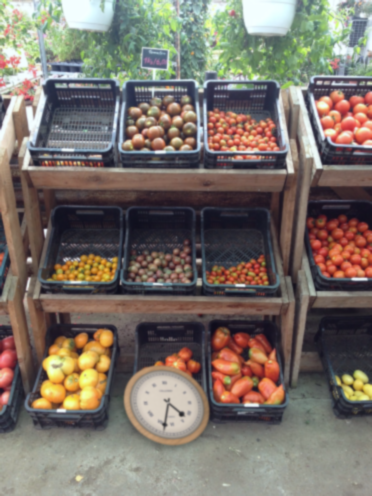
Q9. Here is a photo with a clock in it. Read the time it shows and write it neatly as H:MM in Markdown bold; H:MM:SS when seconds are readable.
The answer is **4:33**
